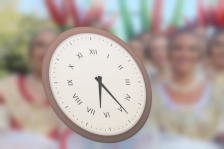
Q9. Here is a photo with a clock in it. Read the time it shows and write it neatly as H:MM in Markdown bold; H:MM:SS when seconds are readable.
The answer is **6:24**
